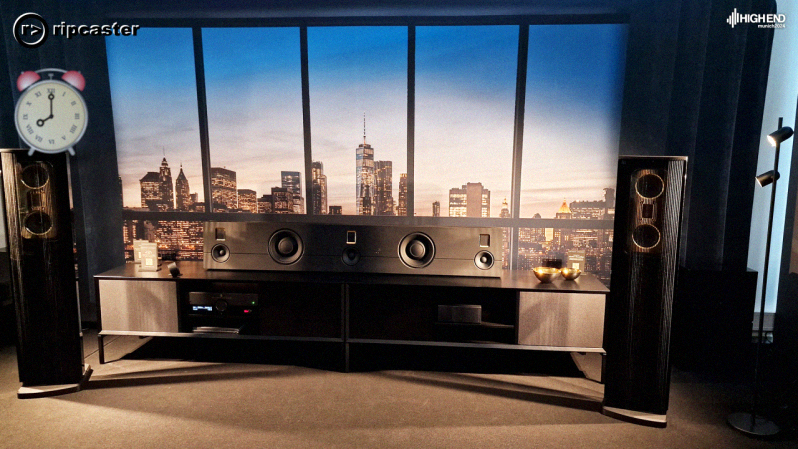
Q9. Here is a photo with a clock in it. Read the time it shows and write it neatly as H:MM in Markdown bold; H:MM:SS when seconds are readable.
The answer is **8:00**
